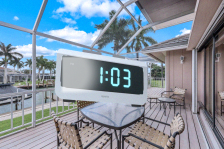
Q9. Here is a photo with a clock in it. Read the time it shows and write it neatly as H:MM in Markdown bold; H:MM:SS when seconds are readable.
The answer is **1:03**
